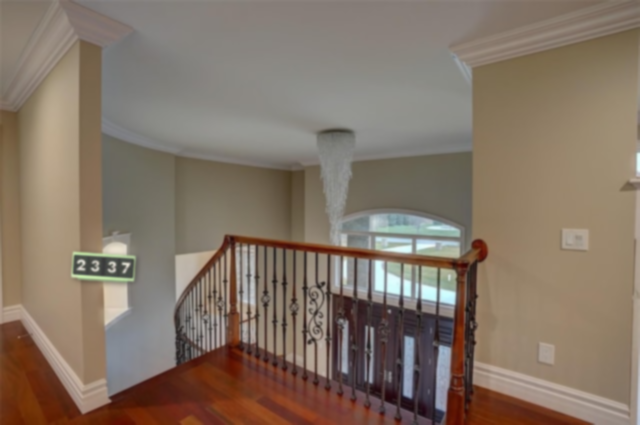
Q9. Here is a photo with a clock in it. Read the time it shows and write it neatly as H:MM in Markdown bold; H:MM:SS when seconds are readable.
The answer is **23:37**
